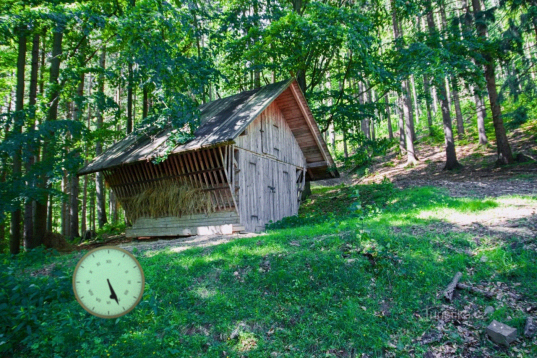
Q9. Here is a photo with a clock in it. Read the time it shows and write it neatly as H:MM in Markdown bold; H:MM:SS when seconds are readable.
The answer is **5:26**
